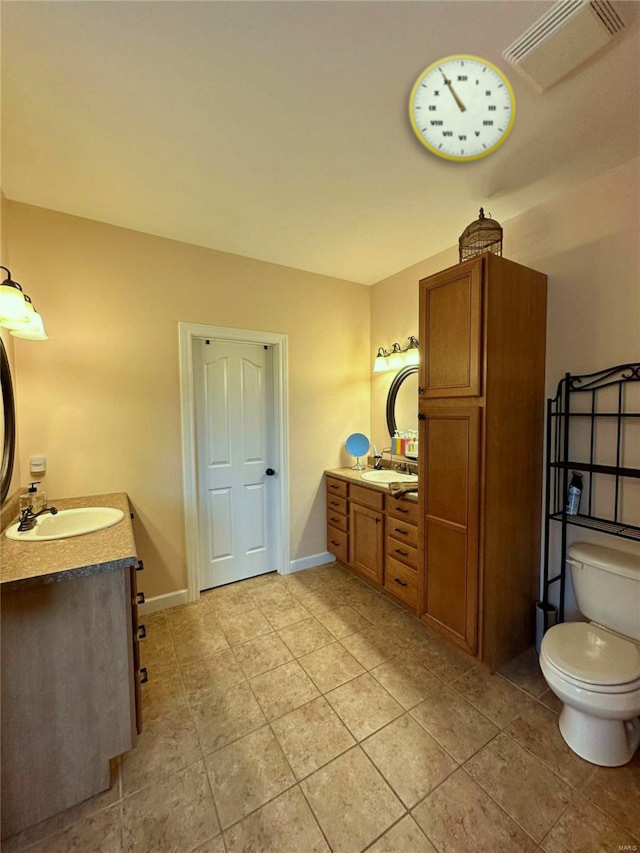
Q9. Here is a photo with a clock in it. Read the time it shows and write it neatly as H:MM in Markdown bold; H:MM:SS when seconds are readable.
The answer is **10:55**
